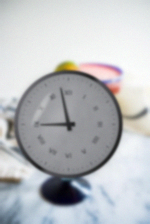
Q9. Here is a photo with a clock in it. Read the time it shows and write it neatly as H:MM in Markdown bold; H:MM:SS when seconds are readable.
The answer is **8:58**
